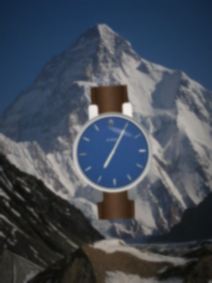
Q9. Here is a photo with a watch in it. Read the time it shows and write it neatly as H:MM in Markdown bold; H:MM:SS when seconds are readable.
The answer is **7:05**
